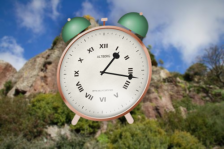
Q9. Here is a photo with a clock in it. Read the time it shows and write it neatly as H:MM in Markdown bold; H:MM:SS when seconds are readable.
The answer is **1:17**
